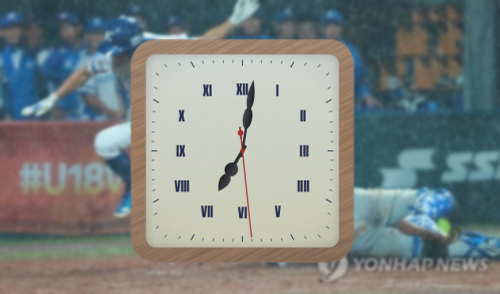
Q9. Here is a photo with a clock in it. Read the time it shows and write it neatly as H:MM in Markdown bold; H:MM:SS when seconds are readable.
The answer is **7:01:29**
